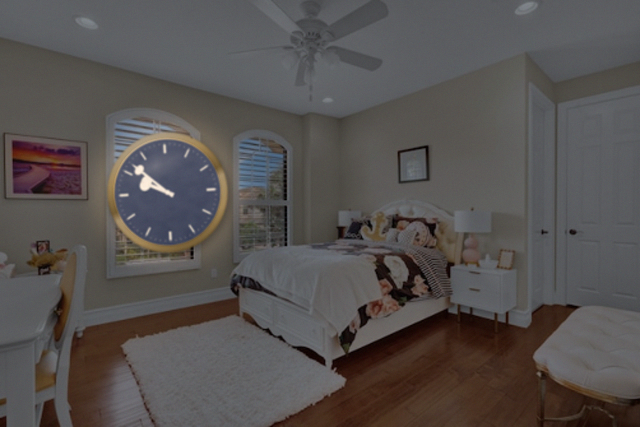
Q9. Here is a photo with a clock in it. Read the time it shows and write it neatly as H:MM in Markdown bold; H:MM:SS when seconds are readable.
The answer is **9:52**
